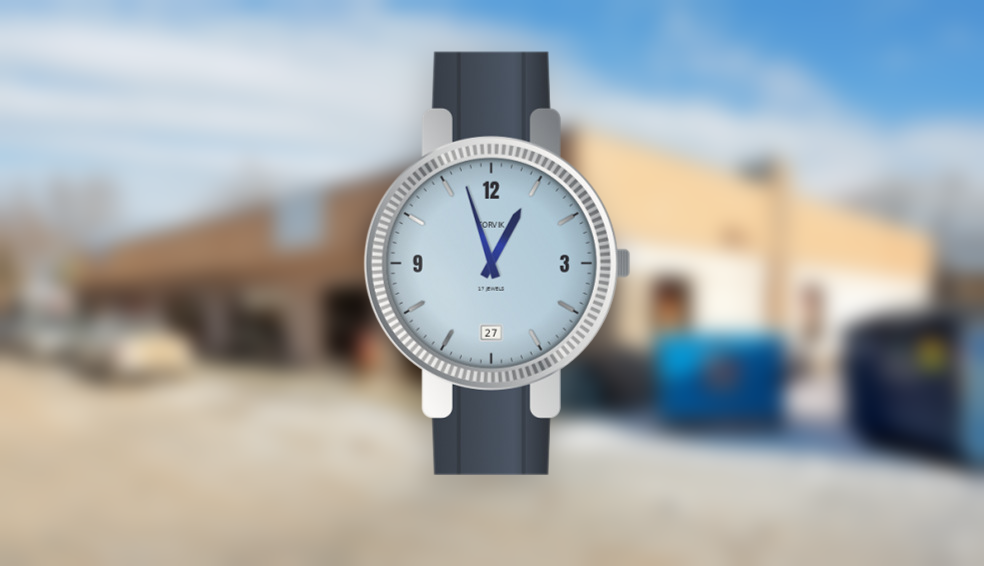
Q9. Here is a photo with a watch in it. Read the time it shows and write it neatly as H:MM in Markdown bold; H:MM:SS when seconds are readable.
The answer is **12:57**
